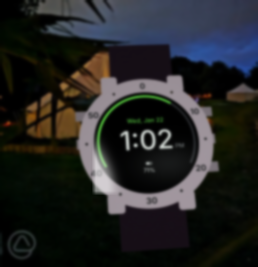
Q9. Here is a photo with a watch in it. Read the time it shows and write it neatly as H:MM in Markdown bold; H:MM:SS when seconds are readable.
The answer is **1:02**
